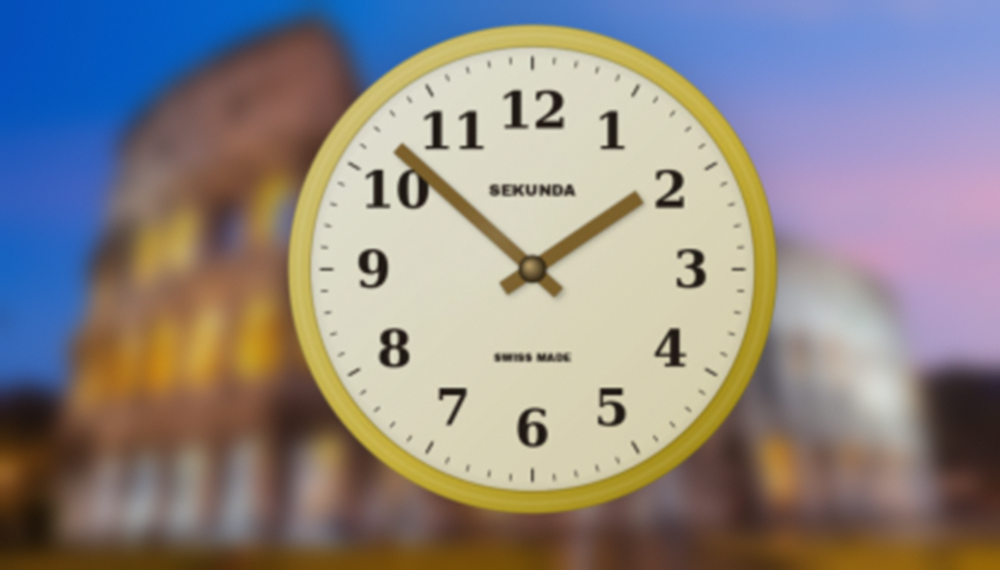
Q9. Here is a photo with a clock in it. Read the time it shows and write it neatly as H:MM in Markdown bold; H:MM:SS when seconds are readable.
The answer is **1:52**
